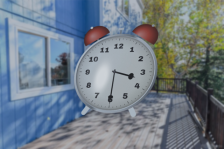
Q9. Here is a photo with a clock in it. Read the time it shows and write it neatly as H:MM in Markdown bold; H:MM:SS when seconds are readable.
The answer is **3:30**
